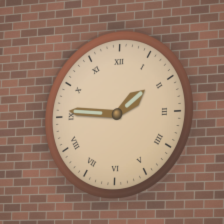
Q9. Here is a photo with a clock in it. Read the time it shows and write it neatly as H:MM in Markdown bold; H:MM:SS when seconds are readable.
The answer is **1:46**
